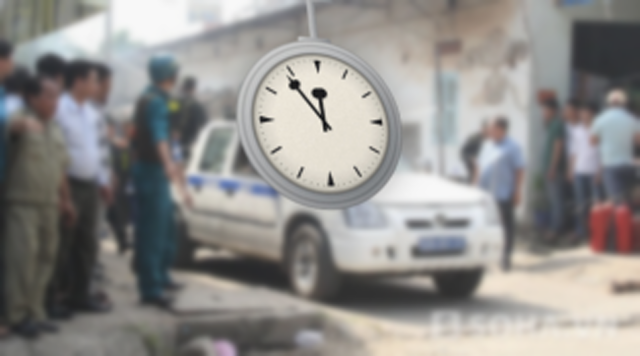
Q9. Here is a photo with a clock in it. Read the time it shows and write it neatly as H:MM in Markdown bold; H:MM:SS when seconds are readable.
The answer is **11:54**
